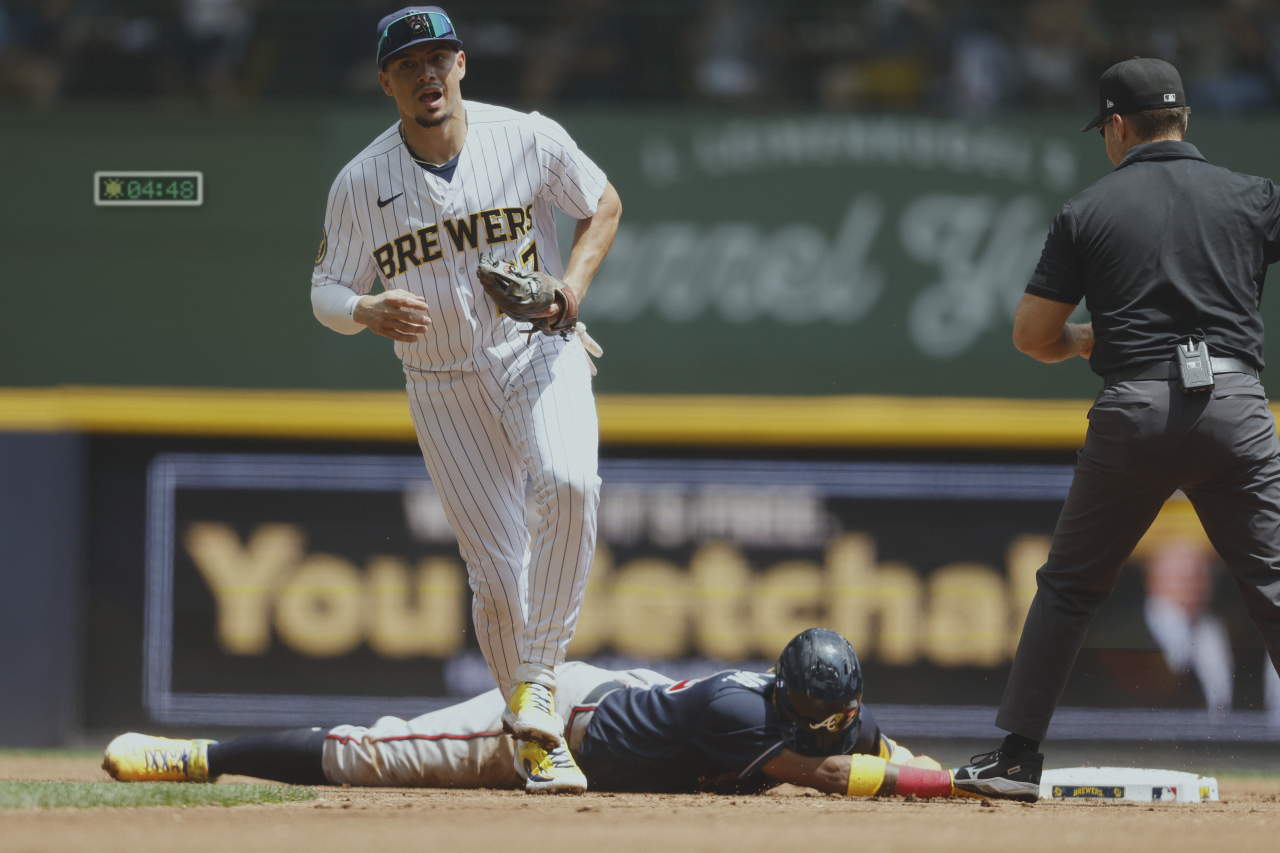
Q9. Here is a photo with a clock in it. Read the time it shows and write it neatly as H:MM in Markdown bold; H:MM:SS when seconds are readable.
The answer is **4:48**
